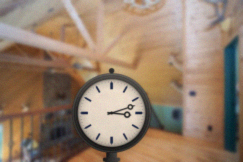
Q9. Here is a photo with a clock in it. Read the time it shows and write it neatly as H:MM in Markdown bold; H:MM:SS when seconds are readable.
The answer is **3:12**
